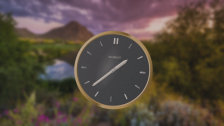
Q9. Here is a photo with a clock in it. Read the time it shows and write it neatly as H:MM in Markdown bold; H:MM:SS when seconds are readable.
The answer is **1:38**
